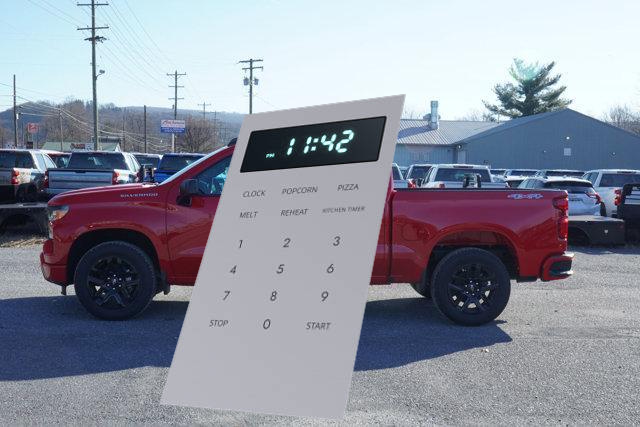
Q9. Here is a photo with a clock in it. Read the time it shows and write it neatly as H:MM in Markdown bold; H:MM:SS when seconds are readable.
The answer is **11:42**
